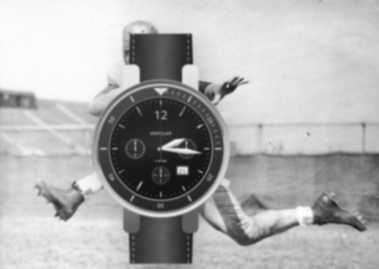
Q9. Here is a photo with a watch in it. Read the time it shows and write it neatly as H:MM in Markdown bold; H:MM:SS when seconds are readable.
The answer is **2:16**
